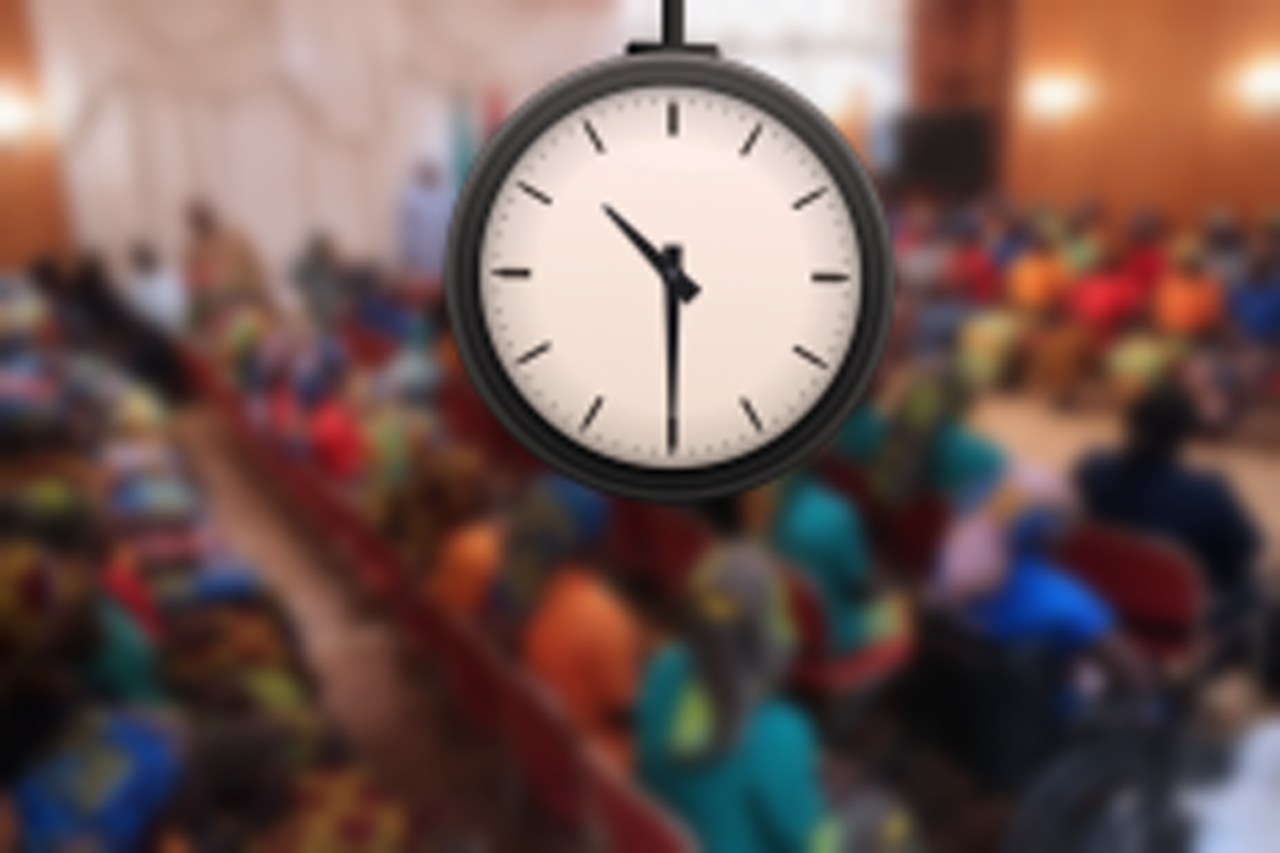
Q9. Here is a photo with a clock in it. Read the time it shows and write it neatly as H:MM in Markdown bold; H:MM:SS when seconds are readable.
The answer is **10:30**
